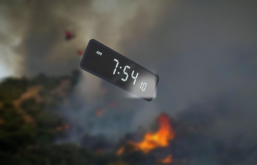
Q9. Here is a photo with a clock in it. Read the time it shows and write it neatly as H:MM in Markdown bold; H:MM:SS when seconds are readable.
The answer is **7:54:10**
